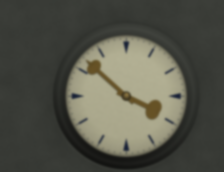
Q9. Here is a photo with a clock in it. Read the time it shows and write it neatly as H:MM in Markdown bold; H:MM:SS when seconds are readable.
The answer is **3:52**
